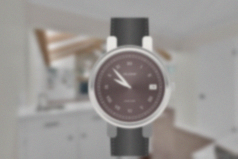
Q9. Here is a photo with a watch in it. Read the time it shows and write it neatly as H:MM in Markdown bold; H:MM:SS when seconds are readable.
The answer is **9:53**
